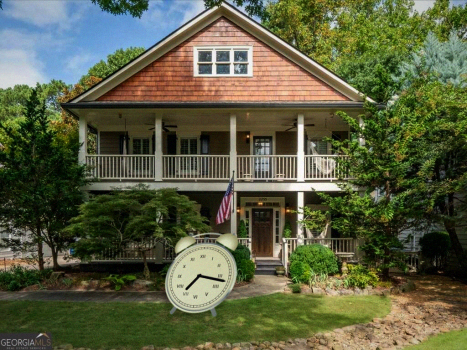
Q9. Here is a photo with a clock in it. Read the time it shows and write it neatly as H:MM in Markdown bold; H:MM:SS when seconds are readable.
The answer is **7:17**
